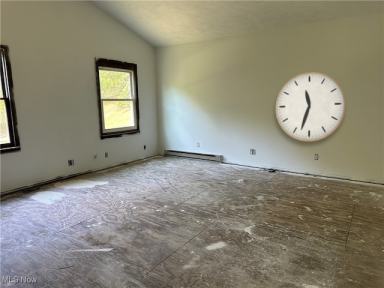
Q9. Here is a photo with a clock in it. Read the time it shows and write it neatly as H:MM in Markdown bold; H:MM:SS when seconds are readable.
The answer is **11:33**
